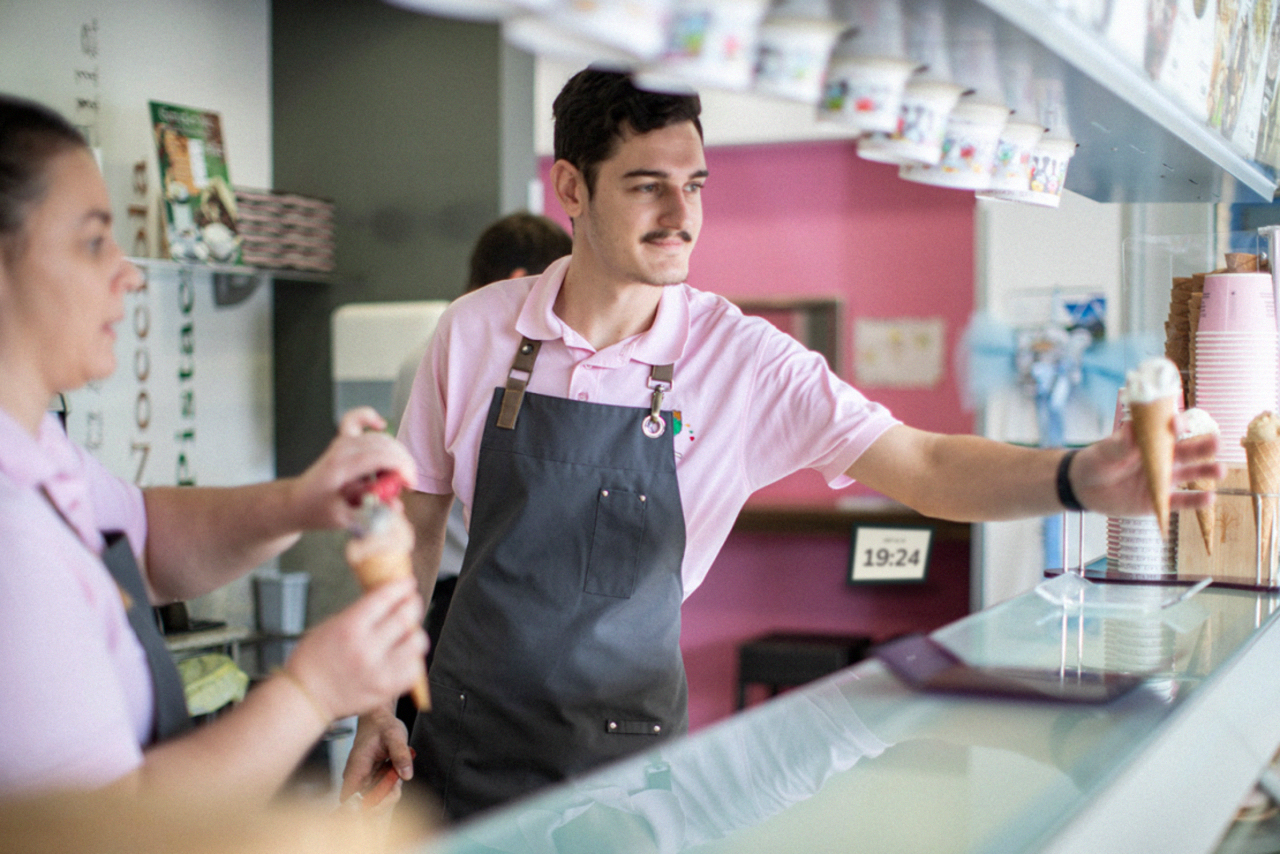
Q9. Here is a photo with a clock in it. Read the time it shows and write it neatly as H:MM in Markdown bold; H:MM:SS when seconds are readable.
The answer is **19:24**
